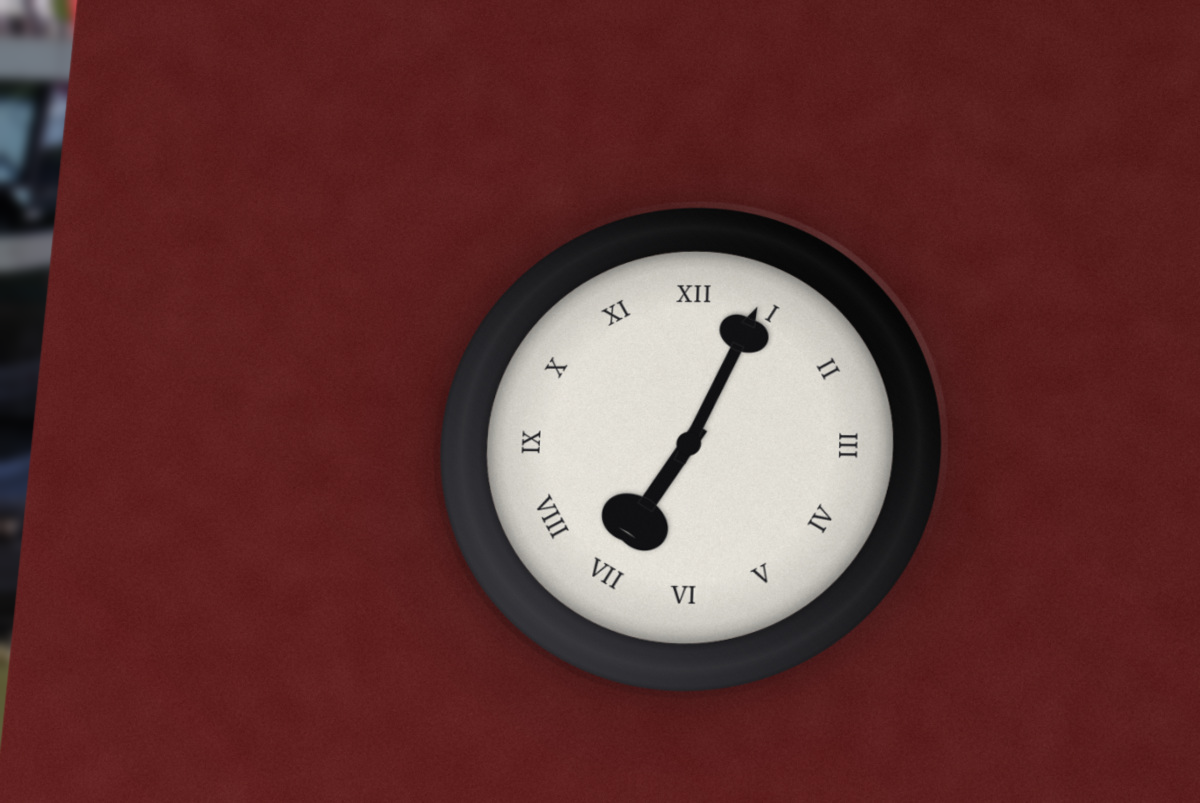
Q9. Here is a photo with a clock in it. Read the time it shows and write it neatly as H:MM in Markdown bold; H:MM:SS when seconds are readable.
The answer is **7:04**
